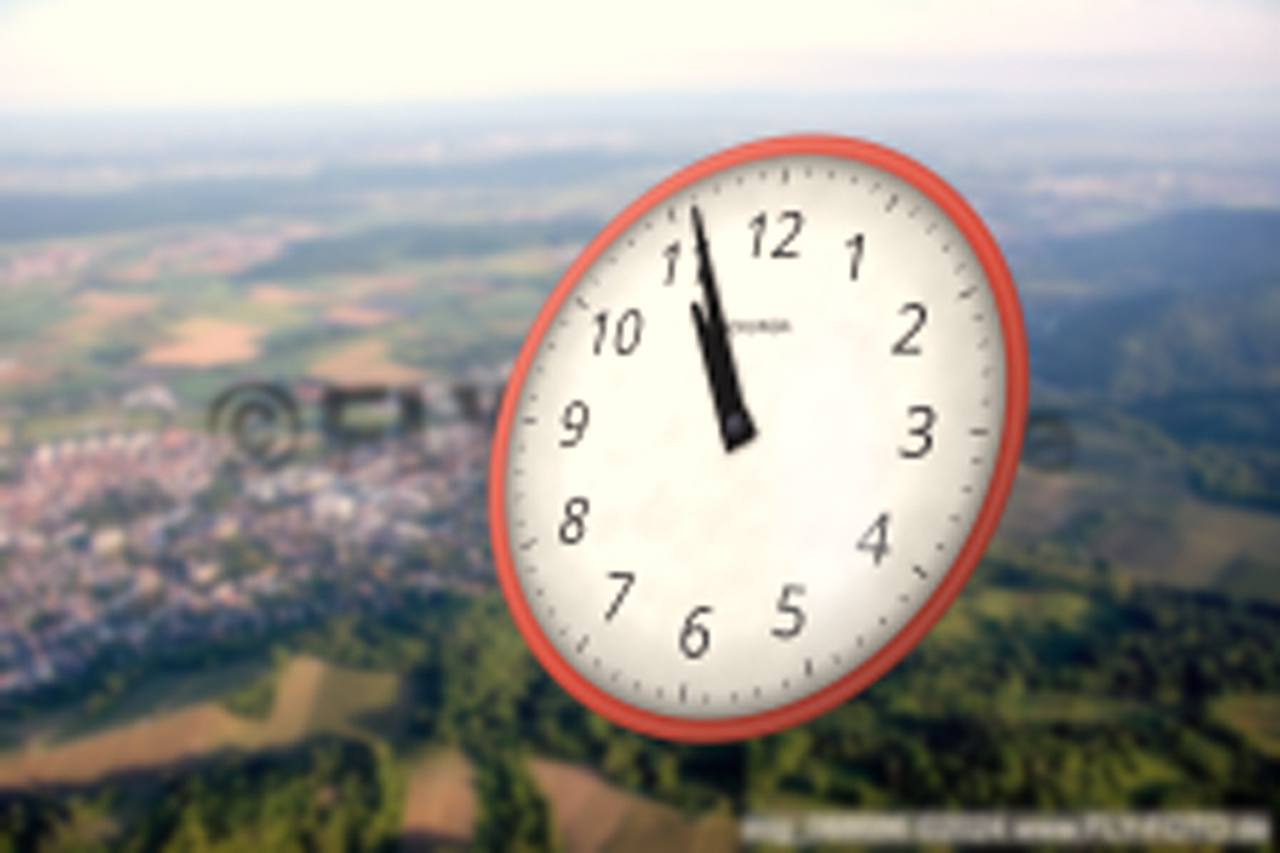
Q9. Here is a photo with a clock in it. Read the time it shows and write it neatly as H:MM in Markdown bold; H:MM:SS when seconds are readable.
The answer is **10:56**
